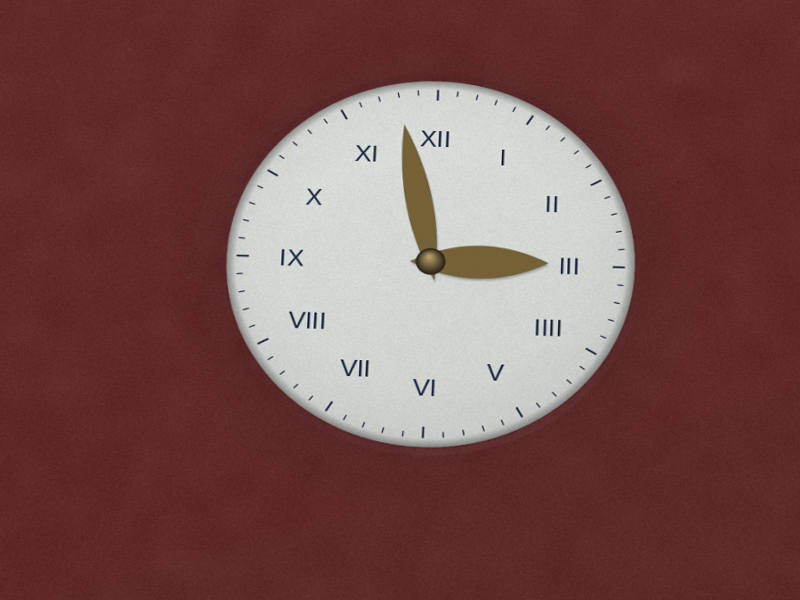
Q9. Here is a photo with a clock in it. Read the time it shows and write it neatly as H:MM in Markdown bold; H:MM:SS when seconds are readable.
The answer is **2:58**
